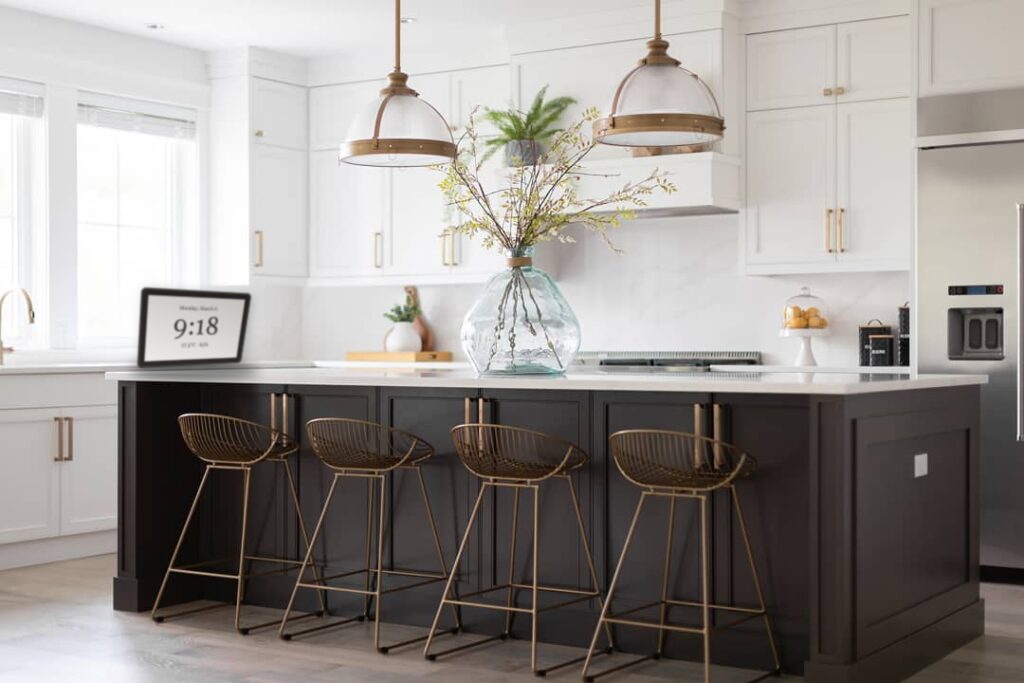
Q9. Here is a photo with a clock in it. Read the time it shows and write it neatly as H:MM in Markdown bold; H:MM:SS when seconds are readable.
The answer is **9:18**
